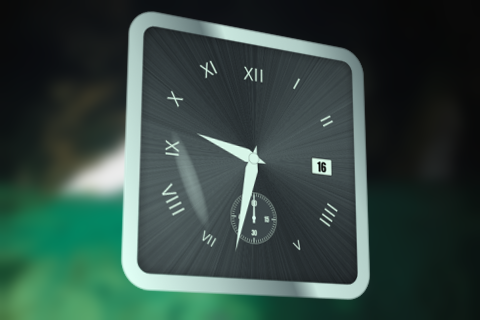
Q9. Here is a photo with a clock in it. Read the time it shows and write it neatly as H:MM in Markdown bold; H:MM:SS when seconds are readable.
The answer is **9:32**
